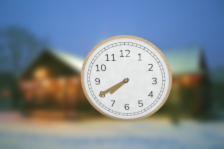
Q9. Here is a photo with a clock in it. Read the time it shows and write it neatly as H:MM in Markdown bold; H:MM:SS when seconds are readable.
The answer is **7:40**
